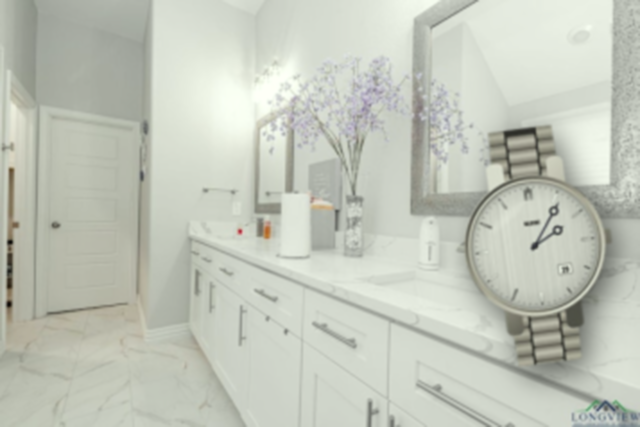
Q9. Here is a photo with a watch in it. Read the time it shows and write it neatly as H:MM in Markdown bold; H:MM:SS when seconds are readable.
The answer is **2:06**
